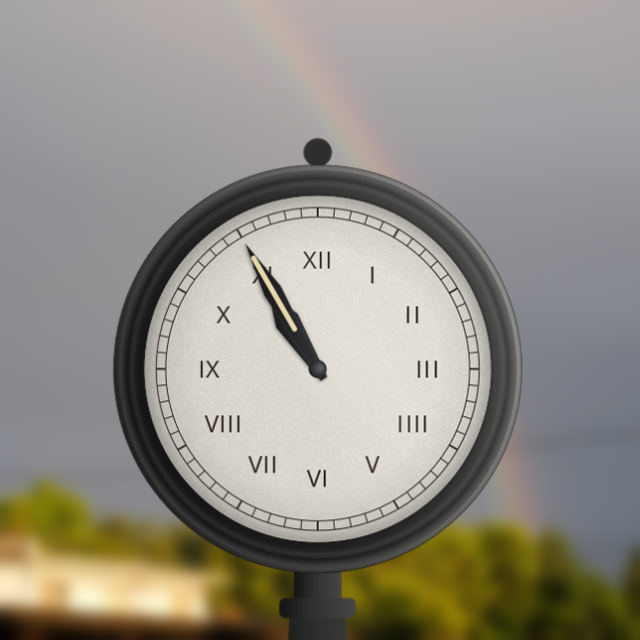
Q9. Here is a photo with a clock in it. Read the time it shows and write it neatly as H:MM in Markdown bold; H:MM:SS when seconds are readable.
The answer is **10:55**
